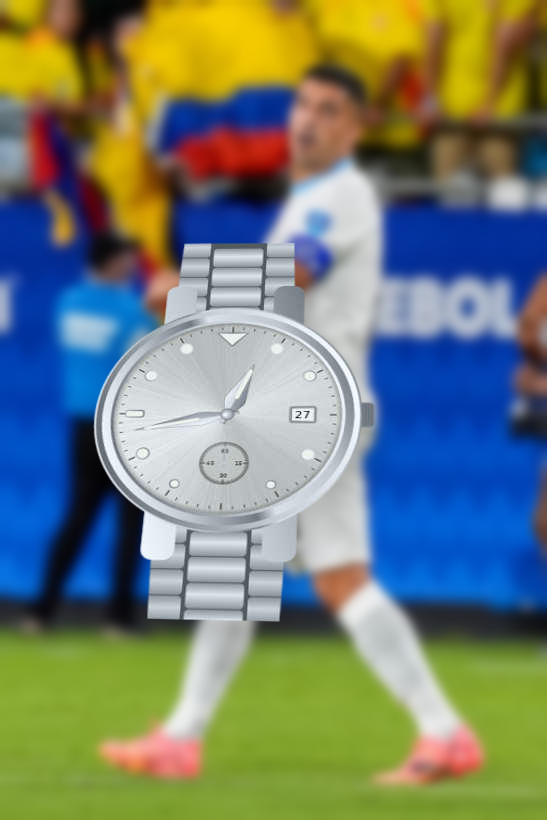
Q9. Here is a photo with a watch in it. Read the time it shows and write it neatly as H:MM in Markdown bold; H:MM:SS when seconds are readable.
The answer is **12:43**
